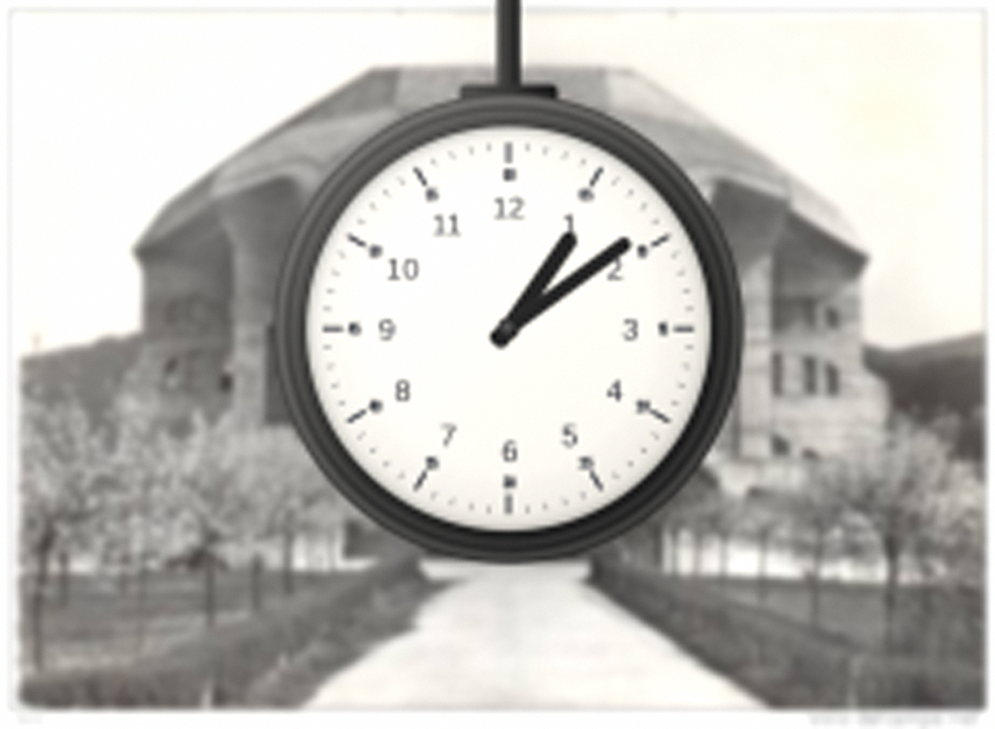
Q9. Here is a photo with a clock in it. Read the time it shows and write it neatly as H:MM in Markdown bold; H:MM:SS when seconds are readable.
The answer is **1:09**
